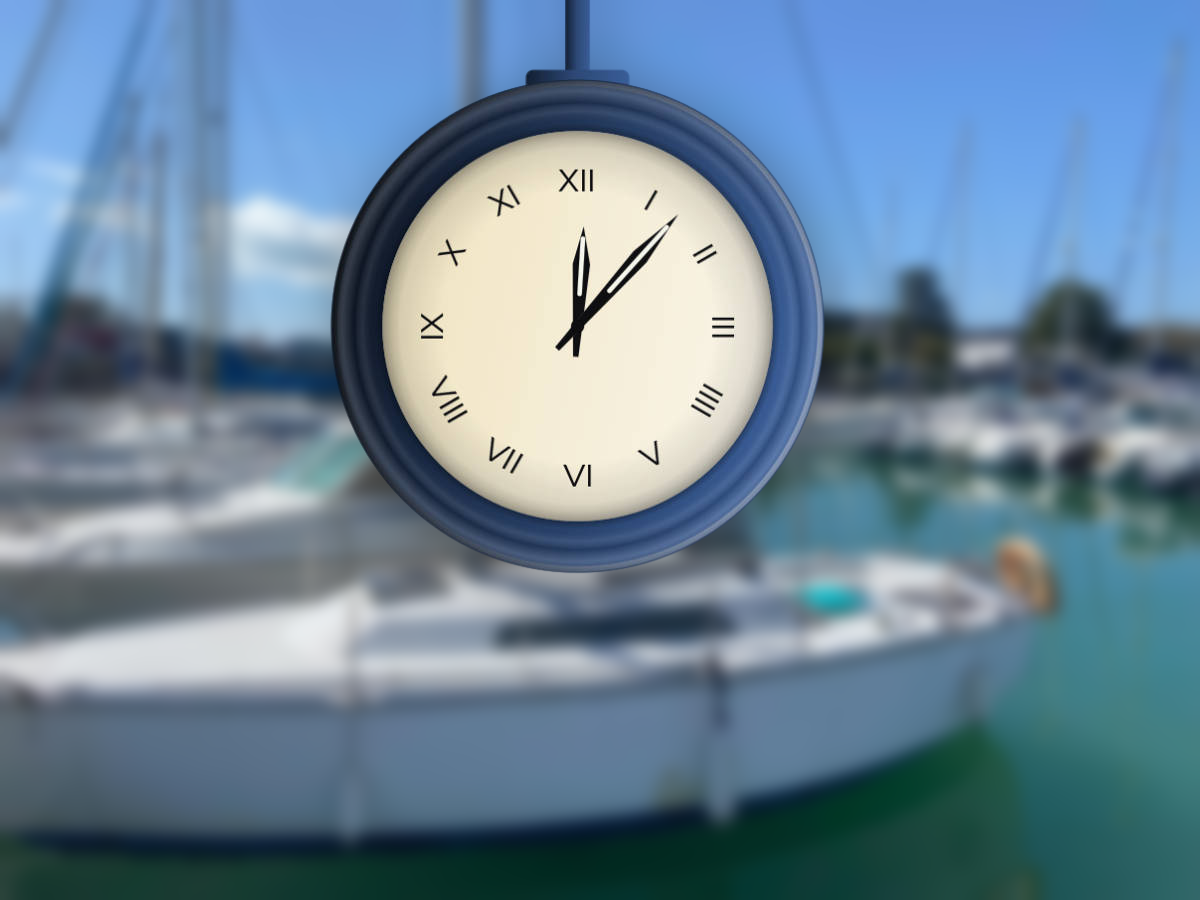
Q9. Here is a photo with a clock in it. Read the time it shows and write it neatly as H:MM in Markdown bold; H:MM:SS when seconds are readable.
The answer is **12:07**
